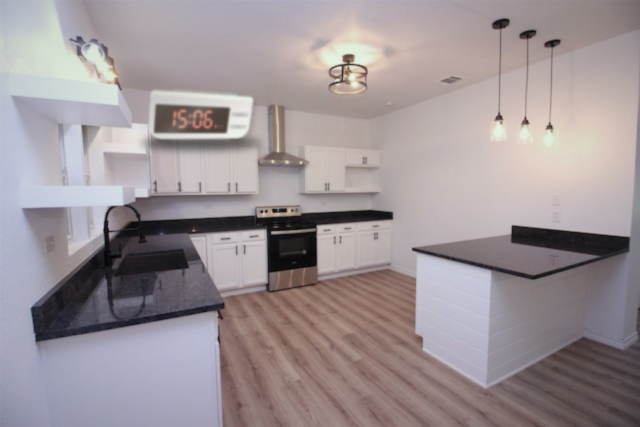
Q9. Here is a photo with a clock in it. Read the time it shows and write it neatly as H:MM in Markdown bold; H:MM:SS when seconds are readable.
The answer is **15:06**
